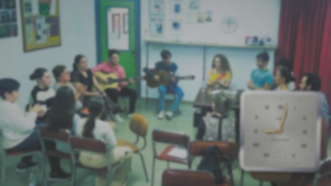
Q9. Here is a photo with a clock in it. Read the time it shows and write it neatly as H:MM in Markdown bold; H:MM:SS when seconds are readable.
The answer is **9:02**
